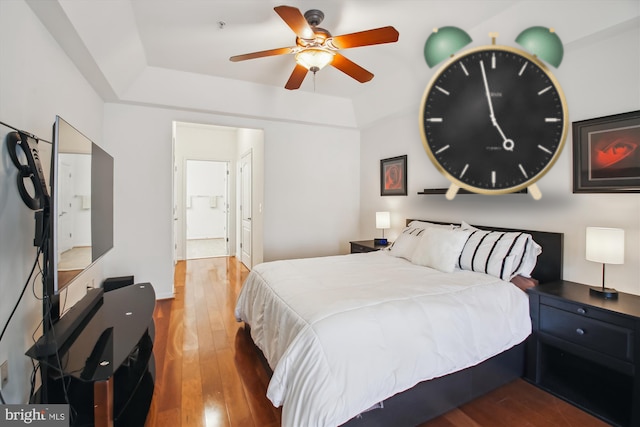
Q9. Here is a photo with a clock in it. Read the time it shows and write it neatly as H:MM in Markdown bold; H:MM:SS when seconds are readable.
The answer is **4:58**
